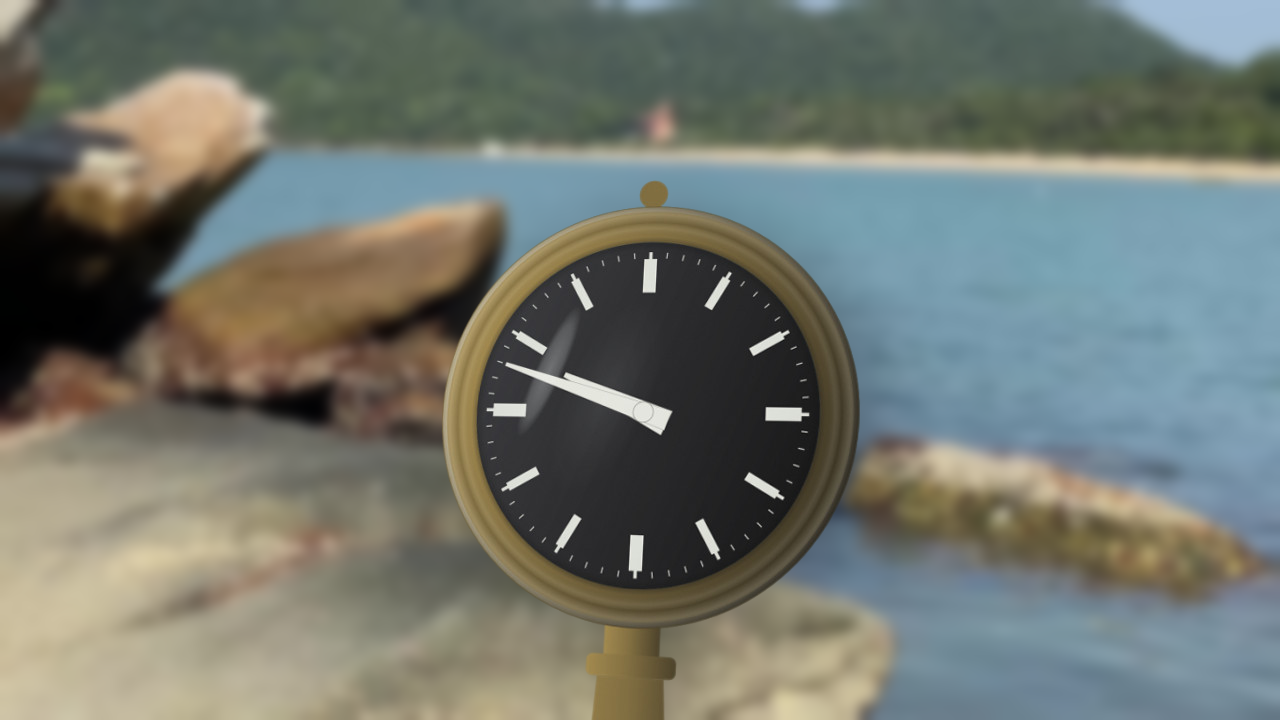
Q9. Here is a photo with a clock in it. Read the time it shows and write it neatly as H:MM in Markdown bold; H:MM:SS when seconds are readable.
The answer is **9:48**
